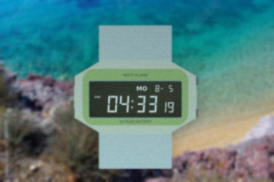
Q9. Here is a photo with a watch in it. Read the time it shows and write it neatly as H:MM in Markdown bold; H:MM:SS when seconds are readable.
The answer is **4:33:19**
